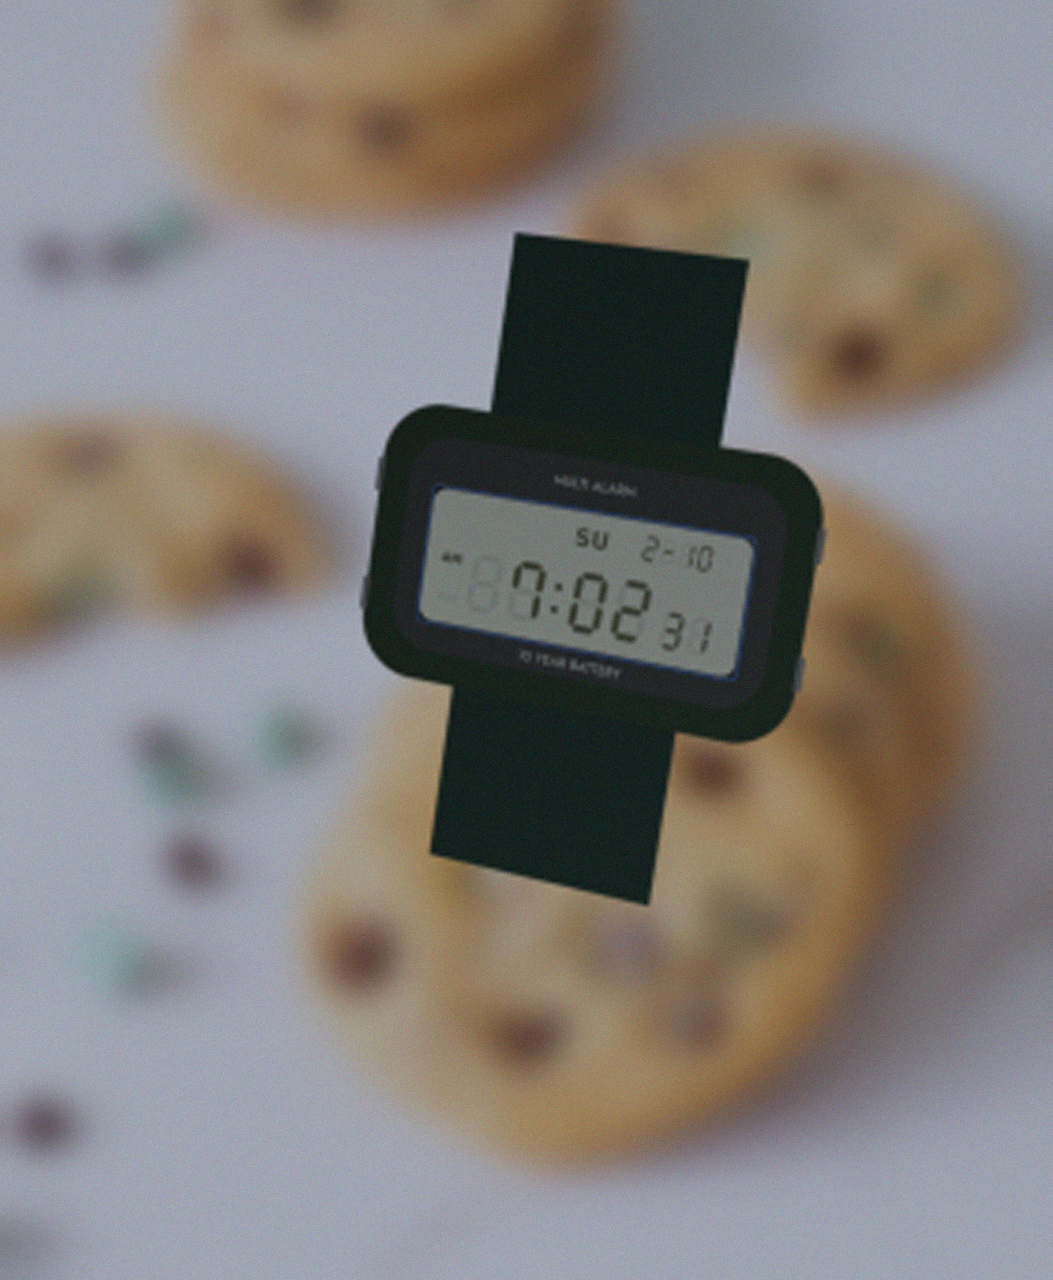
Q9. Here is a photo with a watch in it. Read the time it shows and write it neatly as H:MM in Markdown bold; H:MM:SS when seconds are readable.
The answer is **7:02:31**
